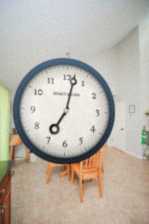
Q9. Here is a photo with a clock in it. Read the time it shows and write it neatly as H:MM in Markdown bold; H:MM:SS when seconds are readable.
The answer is **7:02**
